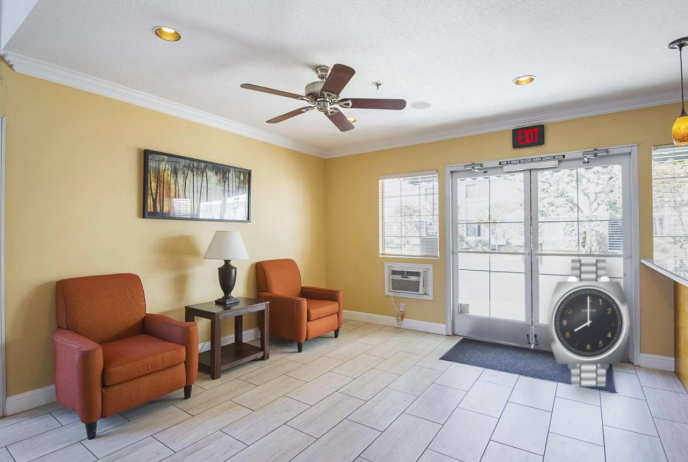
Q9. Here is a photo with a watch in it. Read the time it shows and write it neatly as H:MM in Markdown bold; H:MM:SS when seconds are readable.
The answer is **8:00**
